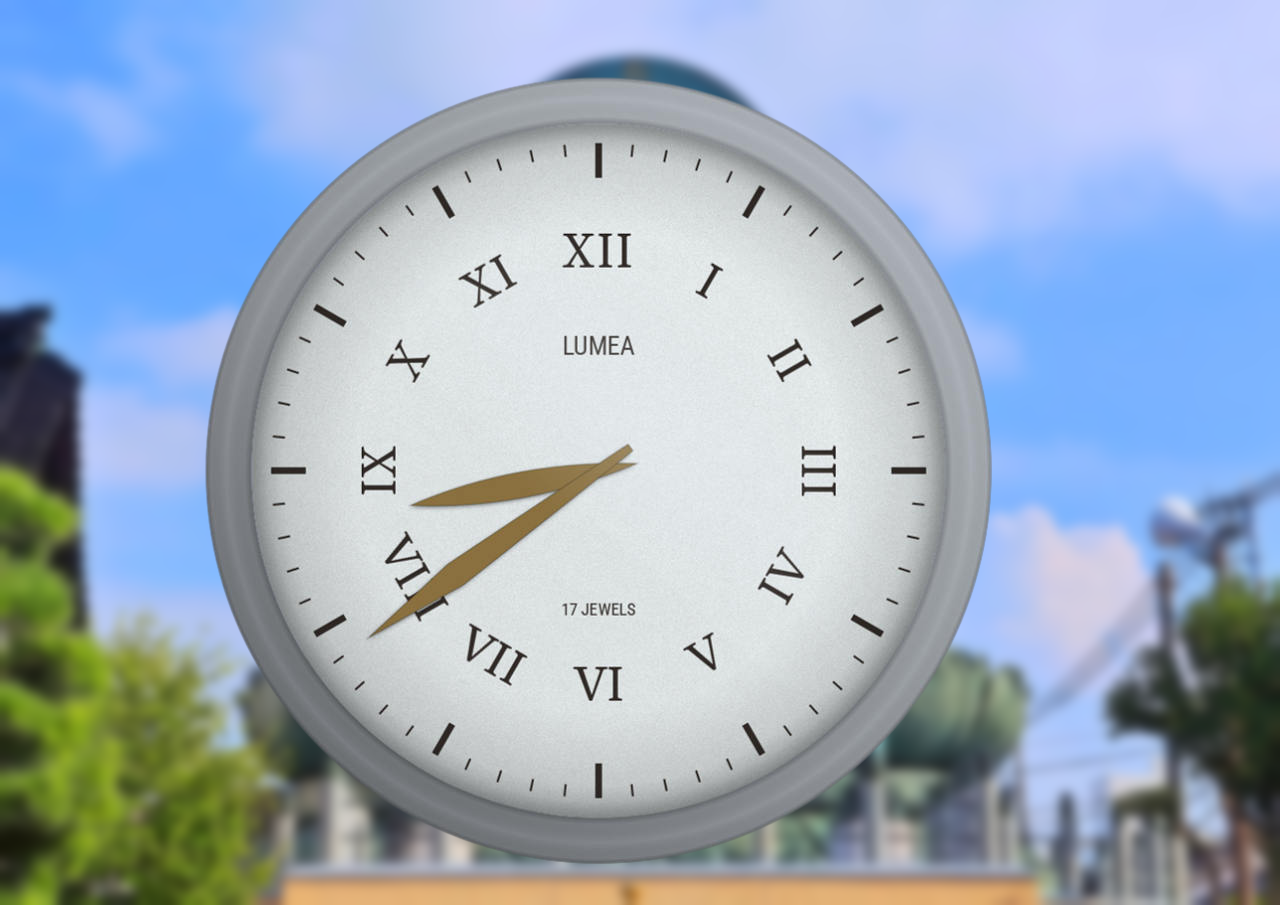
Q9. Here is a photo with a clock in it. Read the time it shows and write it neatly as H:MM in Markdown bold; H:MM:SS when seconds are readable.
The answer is **8:39**
